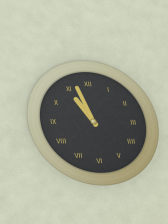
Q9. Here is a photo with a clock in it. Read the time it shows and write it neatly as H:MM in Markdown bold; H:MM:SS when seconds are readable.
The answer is **10:57**
